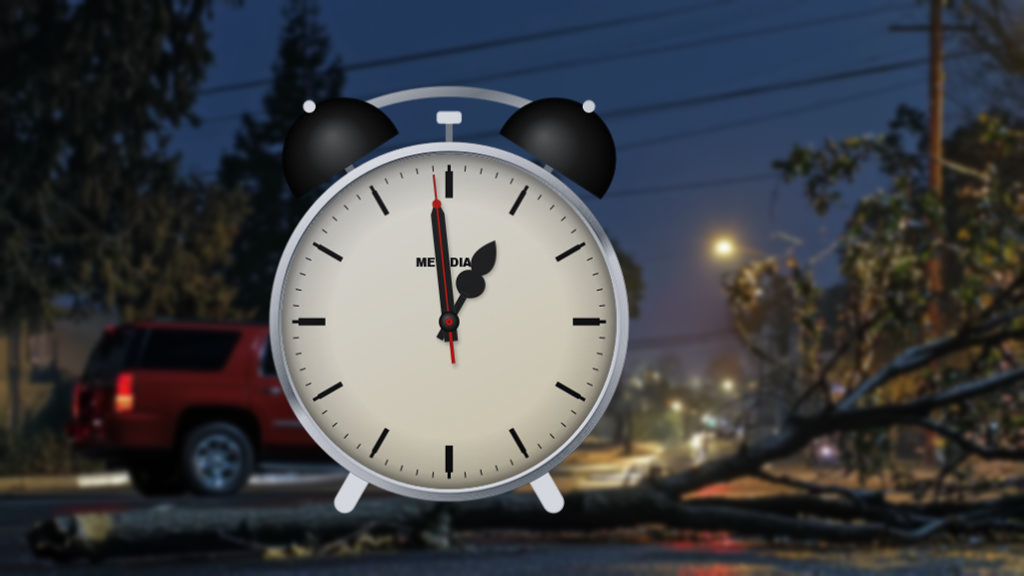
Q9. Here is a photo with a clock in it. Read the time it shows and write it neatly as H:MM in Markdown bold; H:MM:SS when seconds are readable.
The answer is **12:58:59**
